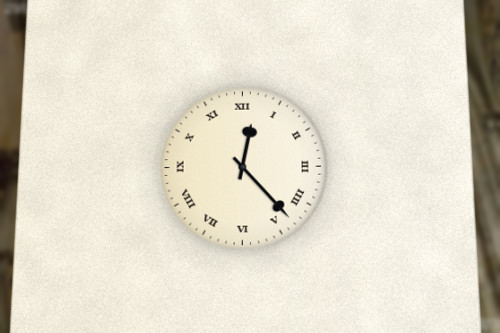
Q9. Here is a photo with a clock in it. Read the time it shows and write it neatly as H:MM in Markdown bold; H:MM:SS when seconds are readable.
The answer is **12:23**
